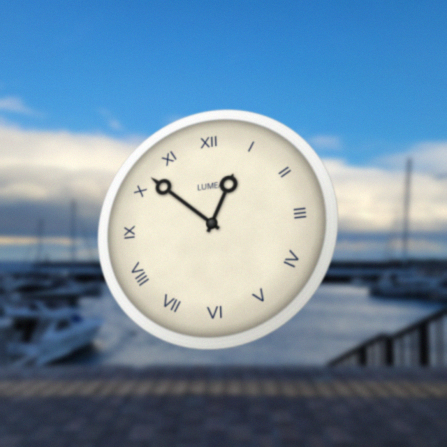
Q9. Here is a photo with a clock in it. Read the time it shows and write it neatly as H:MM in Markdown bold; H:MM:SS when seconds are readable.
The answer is **12:52**
